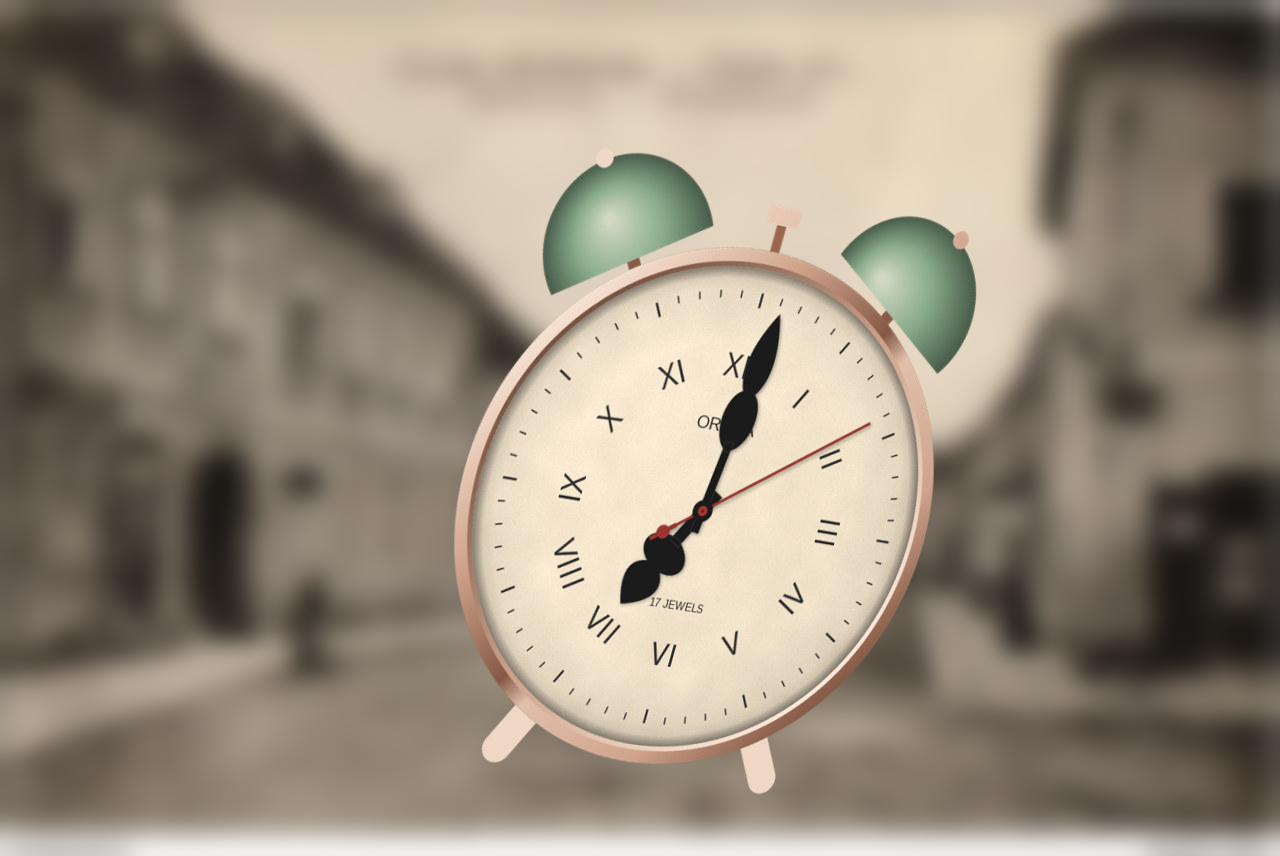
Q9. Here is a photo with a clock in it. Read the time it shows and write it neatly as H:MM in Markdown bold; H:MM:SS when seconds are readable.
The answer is **7:01:09**
